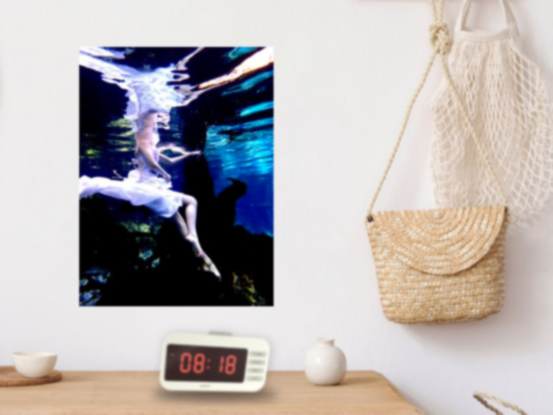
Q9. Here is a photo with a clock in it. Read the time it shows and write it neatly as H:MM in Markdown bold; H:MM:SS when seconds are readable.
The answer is **8:18**
